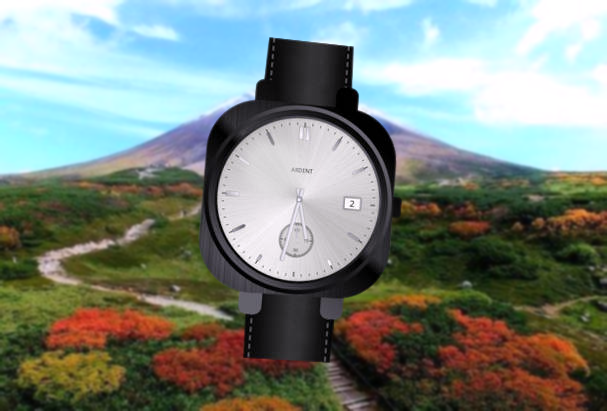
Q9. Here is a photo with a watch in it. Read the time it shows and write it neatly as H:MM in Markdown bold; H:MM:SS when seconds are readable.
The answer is **5:32**
